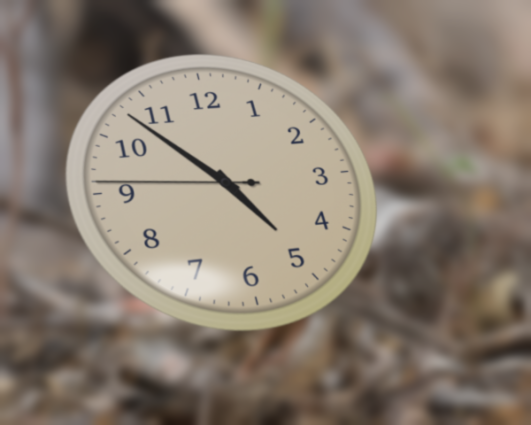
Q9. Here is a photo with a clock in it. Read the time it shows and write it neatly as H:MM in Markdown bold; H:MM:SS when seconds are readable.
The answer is **4:52:46**
